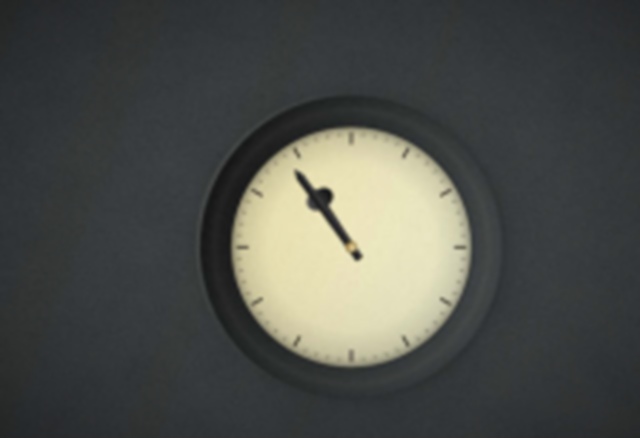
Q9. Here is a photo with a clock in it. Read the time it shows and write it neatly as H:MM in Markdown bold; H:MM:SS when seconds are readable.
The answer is **10:54**
